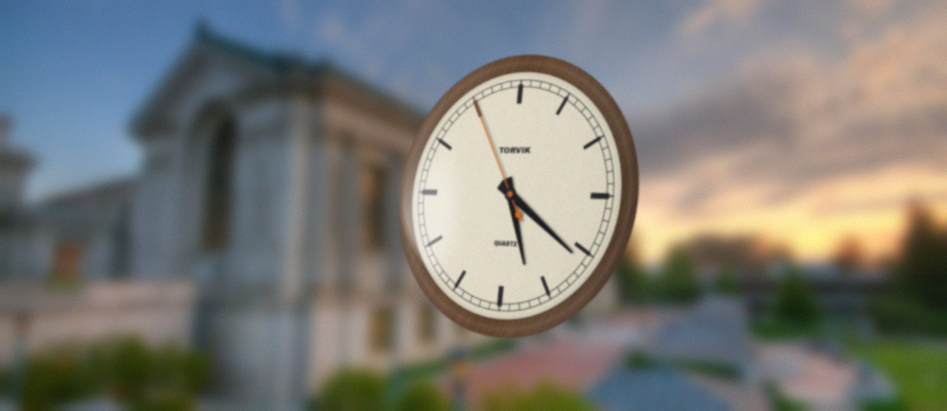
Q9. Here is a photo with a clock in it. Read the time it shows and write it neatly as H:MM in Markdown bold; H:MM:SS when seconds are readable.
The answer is **5:20:55**
